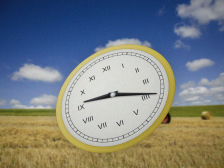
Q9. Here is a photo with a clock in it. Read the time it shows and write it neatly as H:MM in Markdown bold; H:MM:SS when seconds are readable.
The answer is **9:19**
